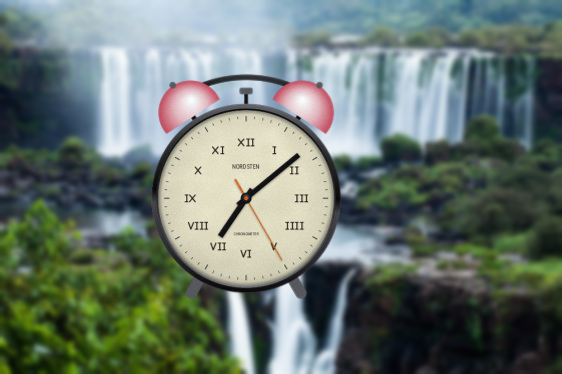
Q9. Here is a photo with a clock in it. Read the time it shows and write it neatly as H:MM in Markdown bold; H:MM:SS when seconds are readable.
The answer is **7:08:25**
